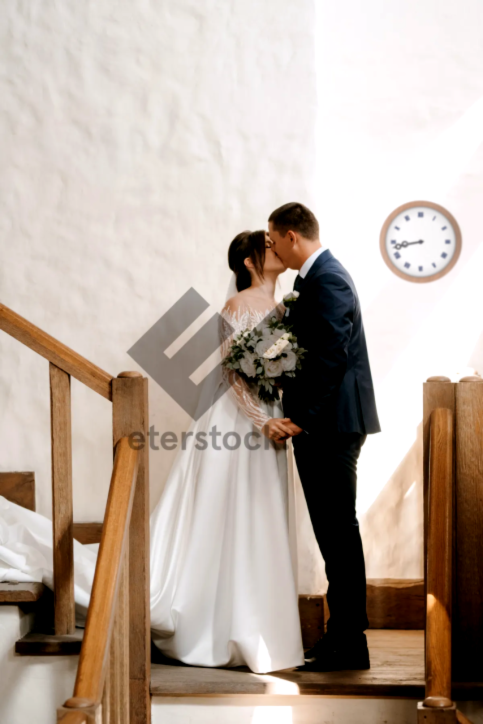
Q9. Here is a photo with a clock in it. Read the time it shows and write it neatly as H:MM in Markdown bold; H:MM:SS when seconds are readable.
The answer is **8:43**
